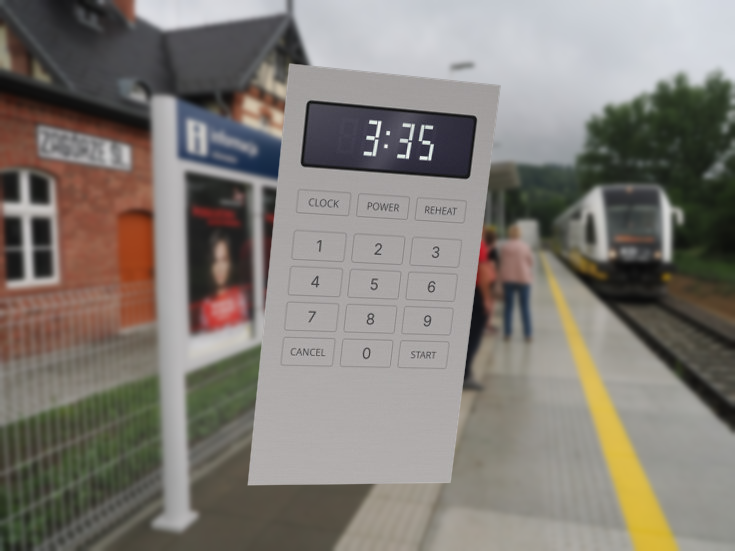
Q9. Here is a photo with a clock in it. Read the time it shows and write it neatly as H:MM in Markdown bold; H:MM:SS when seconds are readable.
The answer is **3:35**
